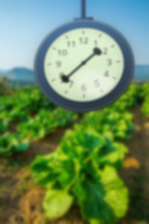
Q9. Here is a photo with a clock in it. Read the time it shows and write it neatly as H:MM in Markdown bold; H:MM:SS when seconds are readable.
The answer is **1:38**
